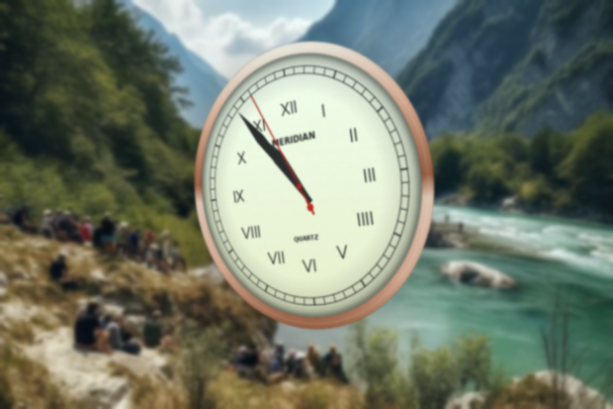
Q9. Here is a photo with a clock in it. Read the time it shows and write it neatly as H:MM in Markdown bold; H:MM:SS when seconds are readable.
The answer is **10:53:56**
